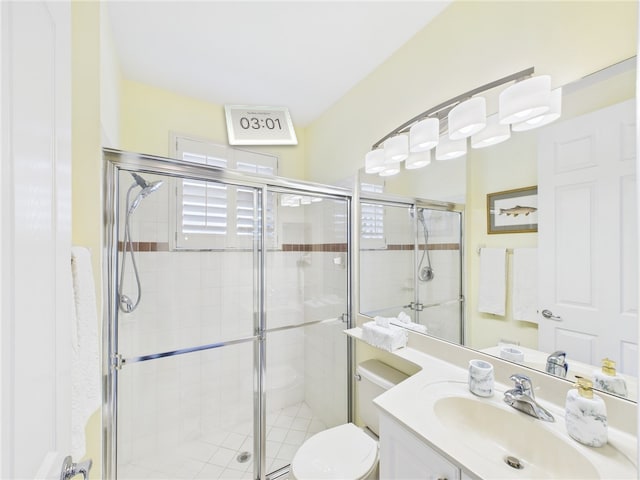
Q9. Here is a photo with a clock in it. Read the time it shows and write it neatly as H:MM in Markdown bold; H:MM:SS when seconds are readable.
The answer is **3:01**
